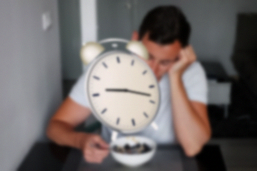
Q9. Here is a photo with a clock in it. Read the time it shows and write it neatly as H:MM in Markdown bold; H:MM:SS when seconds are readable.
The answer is **9:18**
